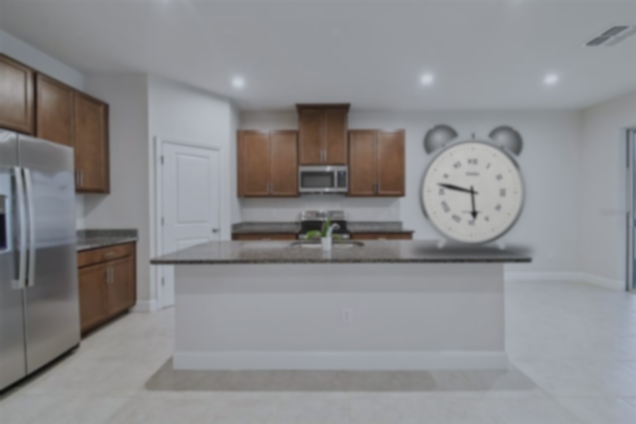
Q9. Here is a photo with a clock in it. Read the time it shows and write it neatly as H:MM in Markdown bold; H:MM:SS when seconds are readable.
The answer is **5:47**
